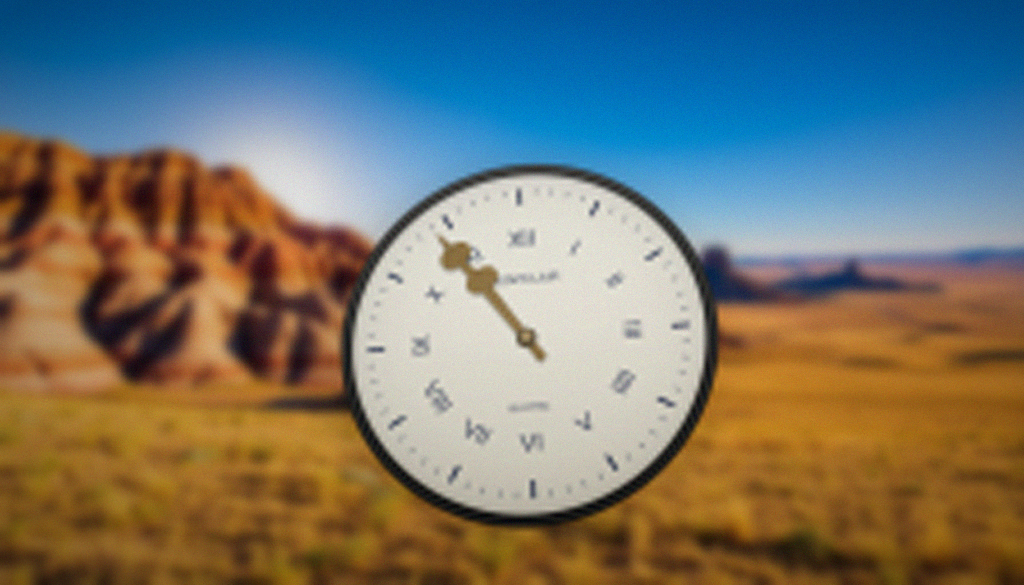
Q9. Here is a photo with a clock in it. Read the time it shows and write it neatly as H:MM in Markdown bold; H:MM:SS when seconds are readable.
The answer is **10:54**
